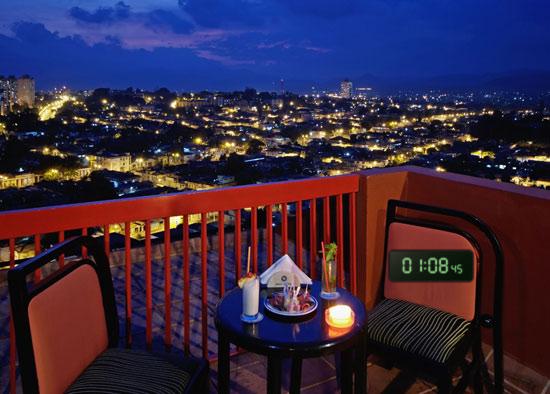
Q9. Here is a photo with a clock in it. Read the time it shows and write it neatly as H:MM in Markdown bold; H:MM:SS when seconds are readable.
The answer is **1:08**
